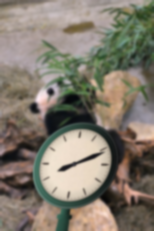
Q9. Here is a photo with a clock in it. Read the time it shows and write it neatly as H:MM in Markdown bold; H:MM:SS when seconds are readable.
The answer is **8:11**
